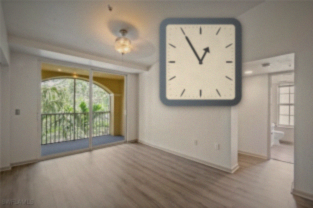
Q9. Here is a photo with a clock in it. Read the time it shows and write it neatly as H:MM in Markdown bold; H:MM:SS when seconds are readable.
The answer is **12:55**
